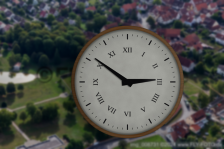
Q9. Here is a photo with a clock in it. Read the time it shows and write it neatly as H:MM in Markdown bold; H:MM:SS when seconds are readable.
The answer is **2:51**
